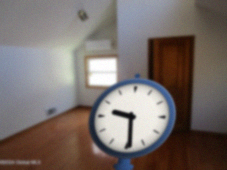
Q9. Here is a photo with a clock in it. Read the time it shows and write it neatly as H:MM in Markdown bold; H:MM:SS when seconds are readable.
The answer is **9:29**
